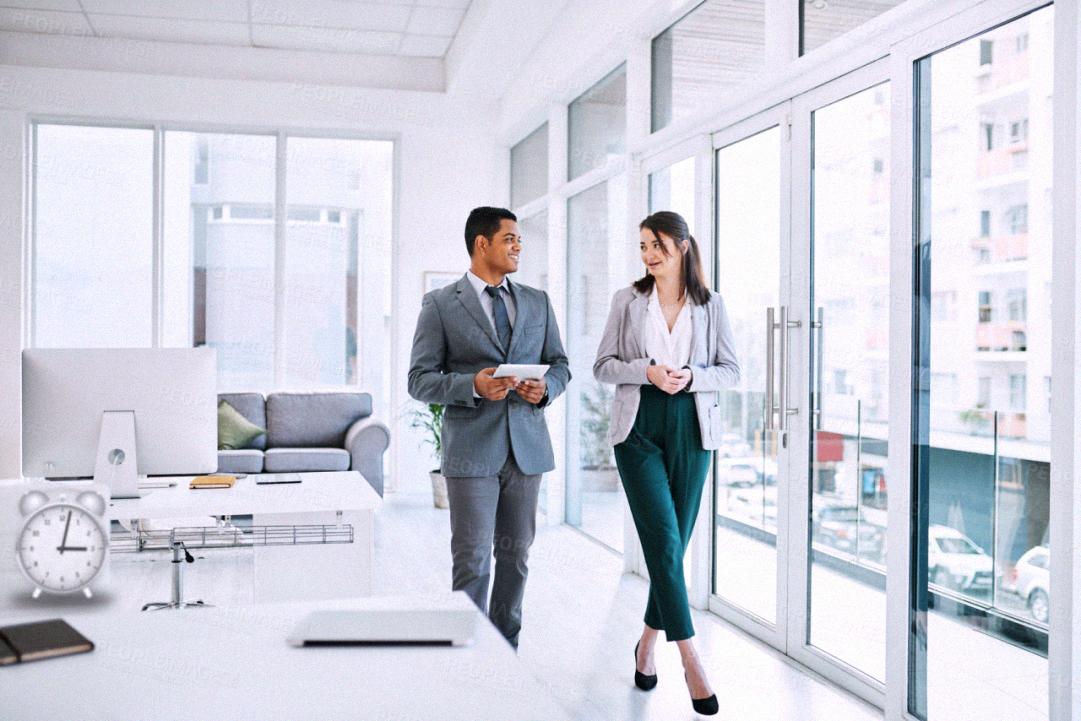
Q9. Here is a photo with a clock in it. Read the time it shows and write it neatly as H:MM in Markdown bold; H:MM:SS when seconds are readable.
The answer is **3:02**
